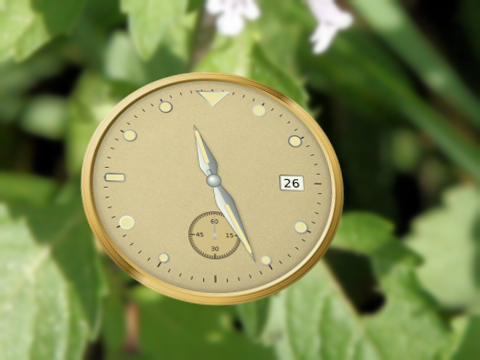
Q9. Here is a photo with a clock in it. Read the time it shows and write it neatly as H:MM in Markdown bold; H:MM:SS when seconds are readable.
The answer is **11:26**
